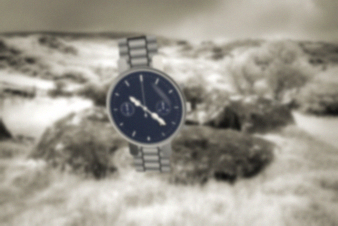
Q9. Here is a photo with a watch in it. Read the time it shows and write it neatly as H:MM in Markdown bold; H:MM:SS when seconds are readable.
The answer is **10:22**
